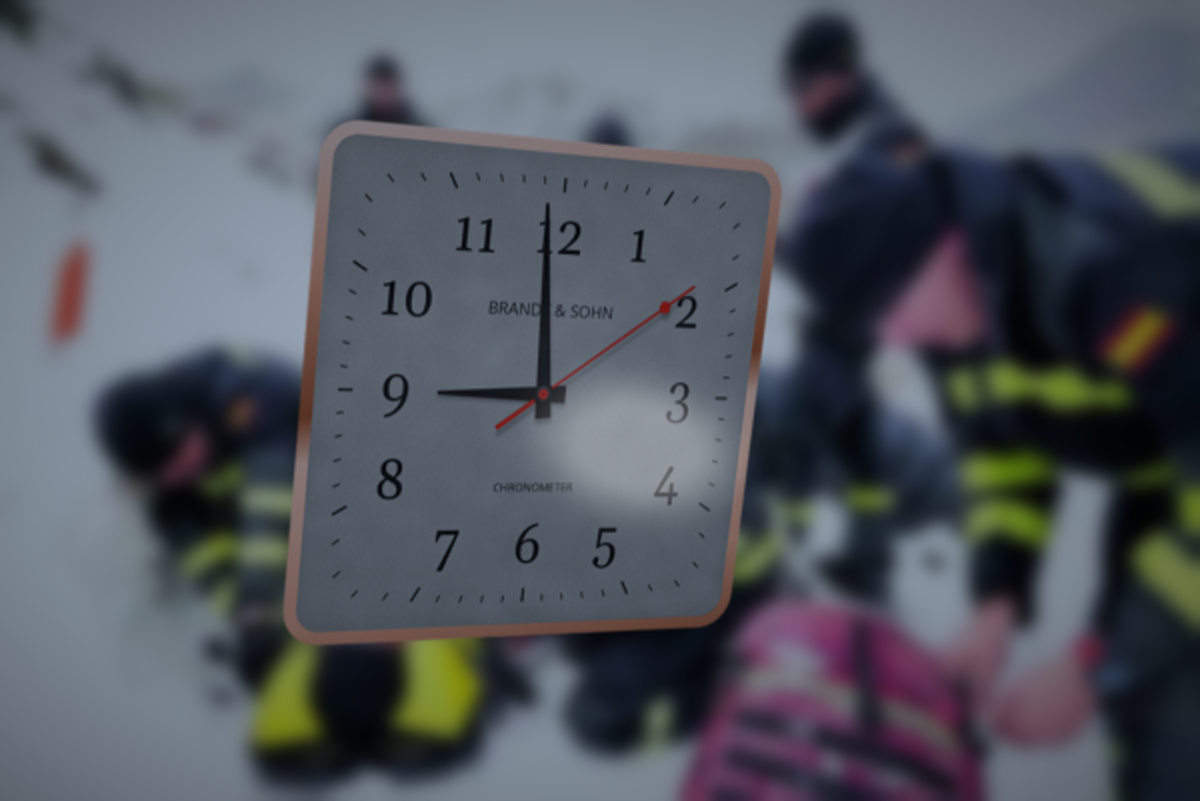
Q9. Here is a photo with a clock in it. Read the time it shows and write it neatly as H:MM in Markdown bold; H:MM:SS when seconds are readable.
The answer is **8:59:09**
